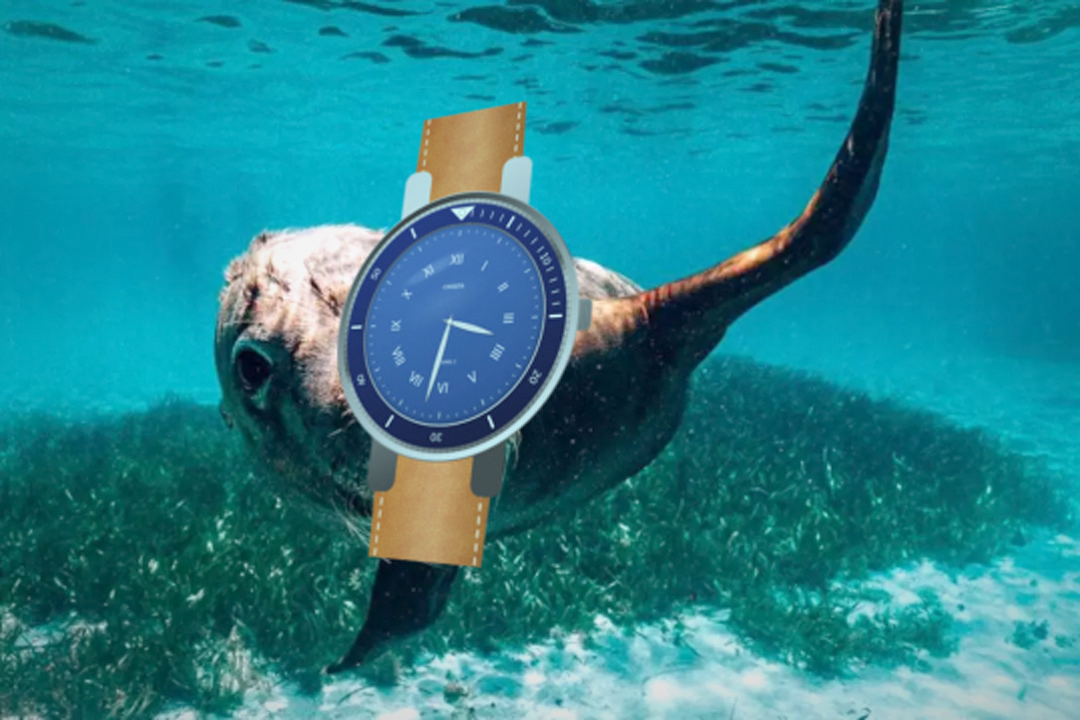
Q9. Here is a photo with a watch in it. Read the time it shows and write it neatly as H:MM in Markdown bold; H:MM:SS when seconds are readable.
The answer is **3:32**
